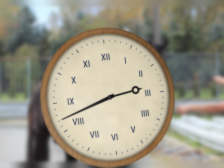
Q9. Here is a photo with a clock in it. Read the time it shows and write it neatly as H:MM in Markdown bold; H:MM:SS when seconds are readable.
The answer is **2:42**
